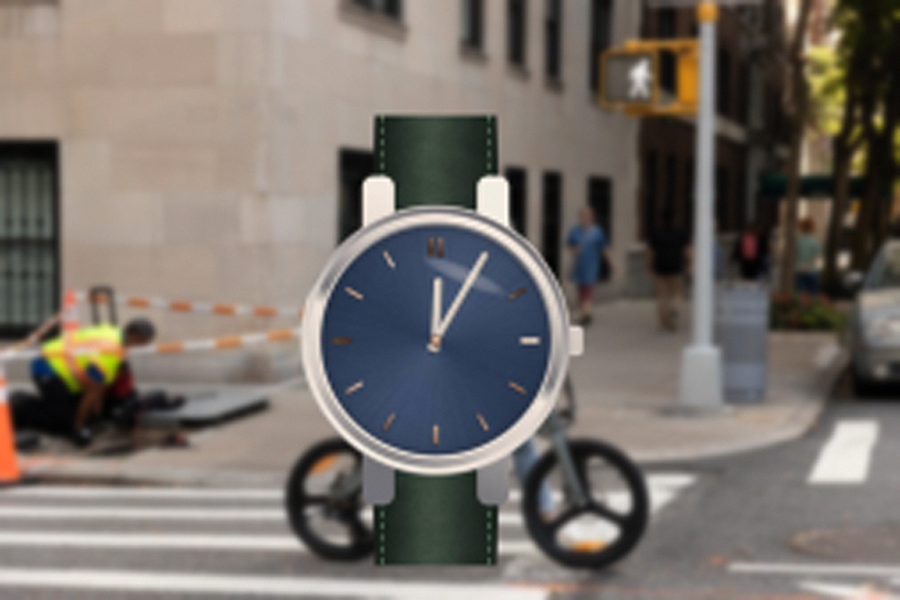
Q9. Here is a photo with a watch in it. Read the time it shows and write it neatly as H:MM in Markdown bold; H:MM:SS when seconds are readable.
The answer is **12:05**
